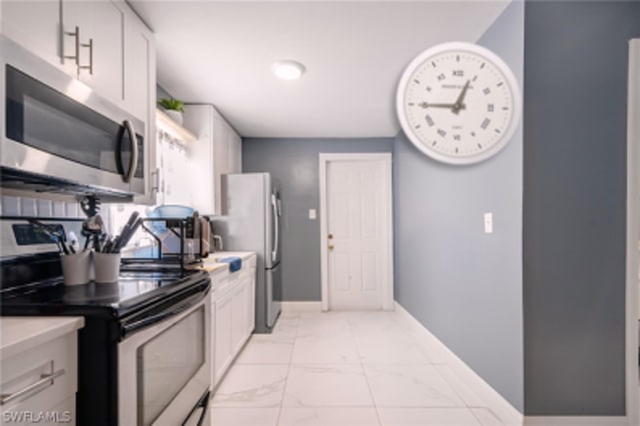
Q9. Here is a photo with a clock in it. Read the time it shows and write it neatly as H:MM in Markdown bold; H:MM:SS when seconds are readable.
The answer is **12:45**
